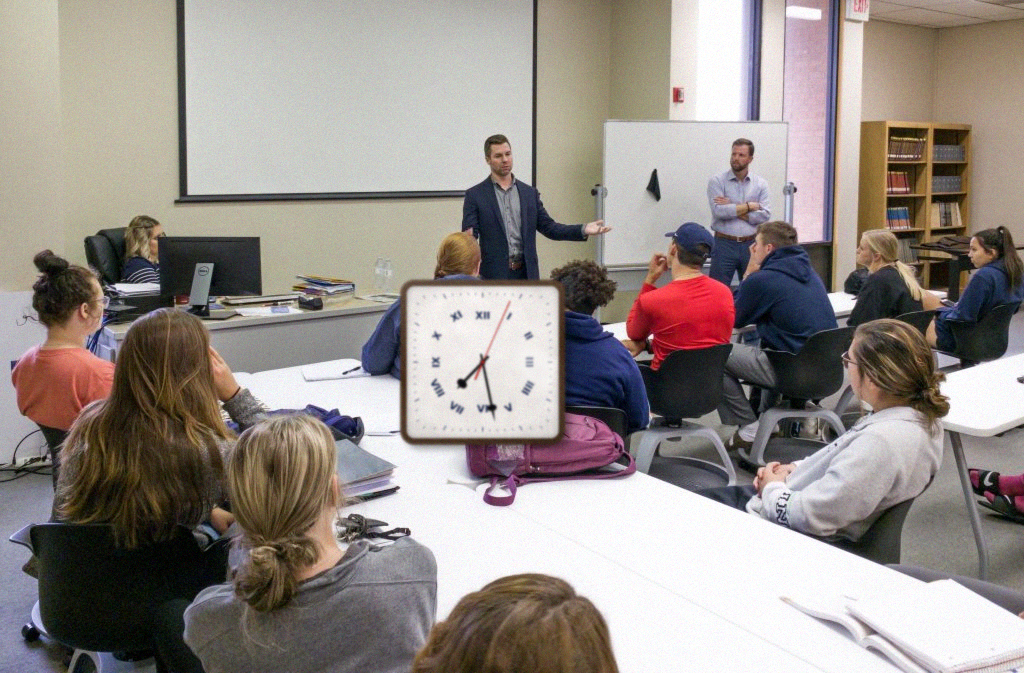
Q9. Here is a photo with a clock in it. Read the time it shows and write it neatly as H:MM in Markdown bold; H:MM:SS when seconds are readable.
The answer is **7:28:04**
